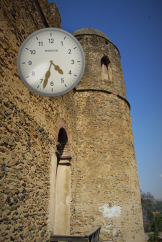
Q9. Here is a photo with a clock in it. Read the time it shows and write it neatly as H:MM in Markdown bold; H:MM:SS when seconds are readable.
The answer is **4:33**
